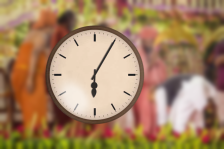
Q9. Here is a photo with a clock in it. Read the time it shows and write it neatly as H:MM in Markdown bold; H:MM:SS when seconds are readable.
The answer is **6:05**
